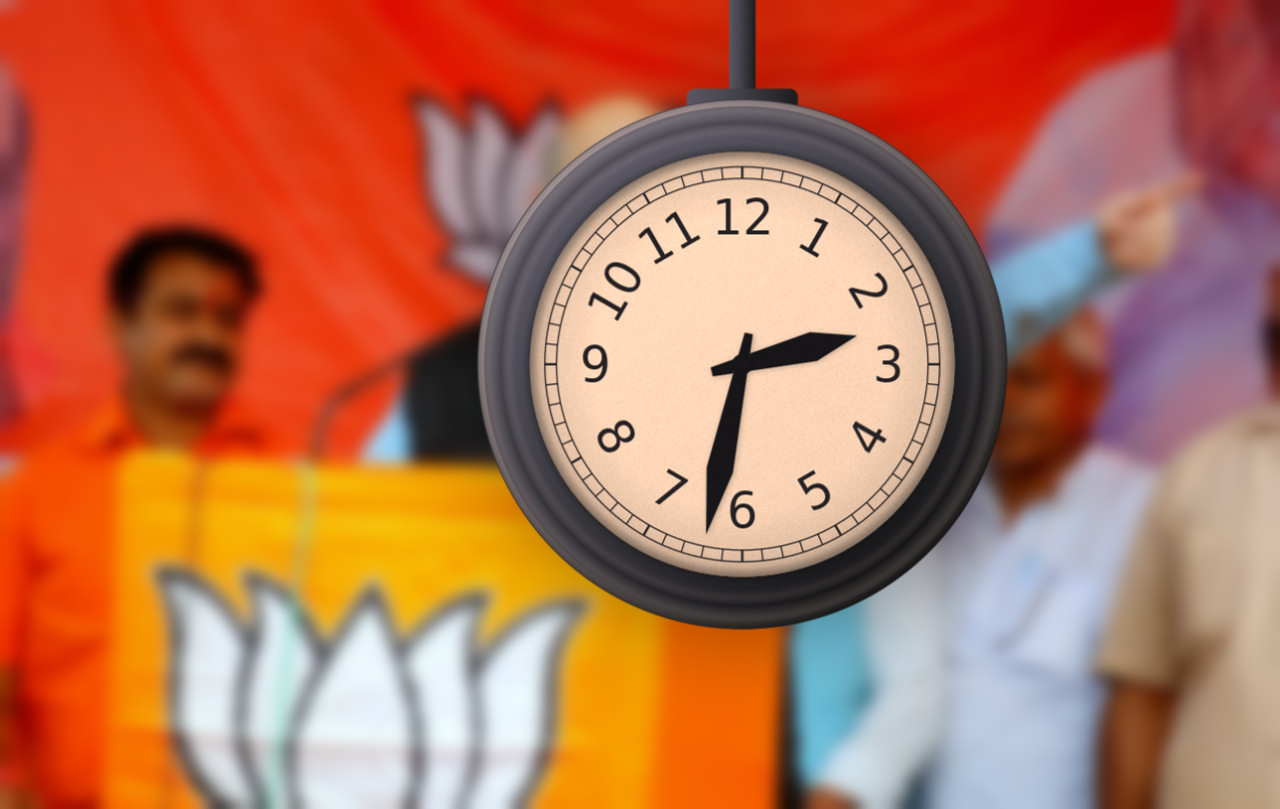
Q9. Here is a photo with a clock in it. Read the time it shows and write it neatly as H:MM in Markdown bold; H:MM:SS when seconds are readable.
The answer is **2:32**
